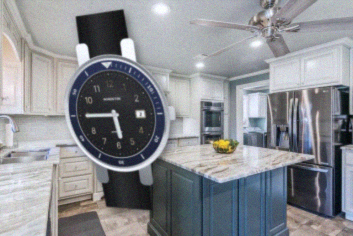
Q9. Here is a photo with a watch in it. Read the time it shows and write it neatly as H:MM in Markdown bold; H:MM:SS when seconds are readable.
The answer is **5:45**
